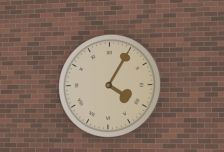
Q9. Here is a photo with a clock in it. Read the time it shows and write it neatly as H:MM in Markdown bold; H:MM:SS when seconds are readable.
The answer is **4:05**
